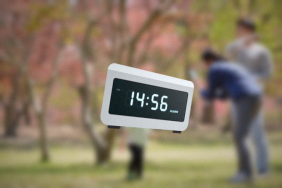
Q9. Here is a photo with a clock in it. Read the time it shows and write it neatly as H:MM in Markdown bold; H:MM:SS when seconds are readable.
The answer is **14:56**
